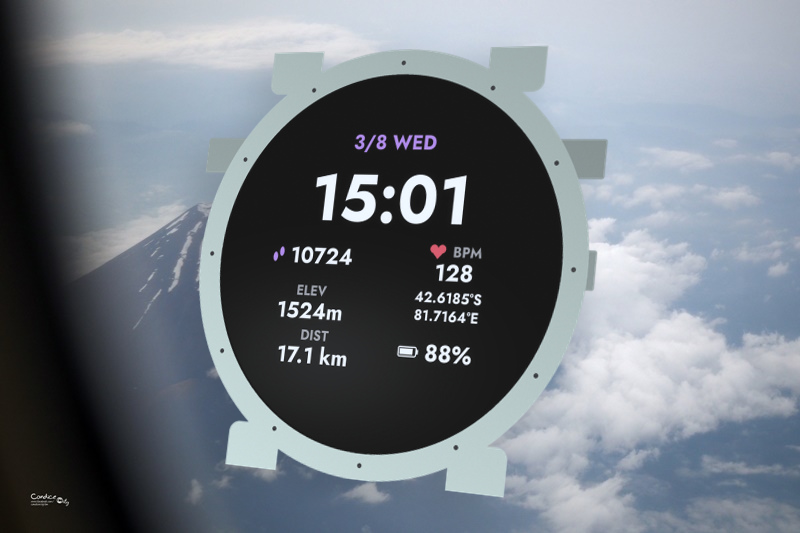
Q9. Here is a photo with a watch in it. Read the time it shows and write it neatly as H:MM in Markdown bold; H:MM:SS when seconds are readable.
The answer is **15:01**
